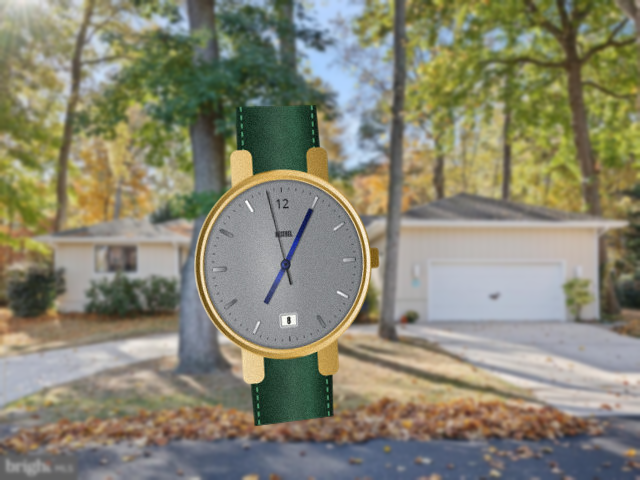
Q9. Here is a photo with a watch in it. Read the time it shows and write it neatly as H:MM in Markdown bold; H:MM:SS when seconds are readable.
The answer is **7:04:58**
